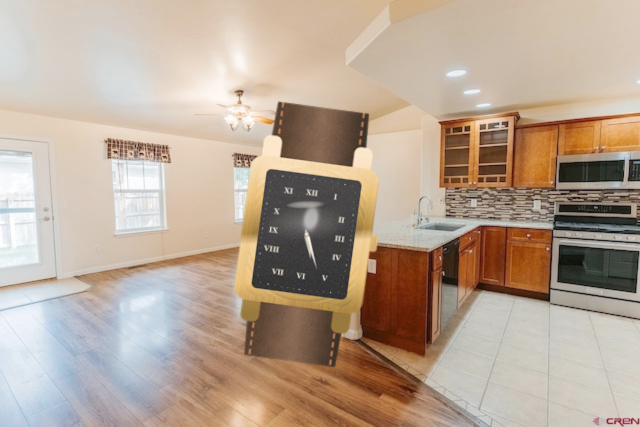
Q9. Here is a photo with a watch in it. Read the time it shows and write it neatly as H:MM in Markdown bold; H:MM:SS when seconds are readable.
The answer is **5:26**
